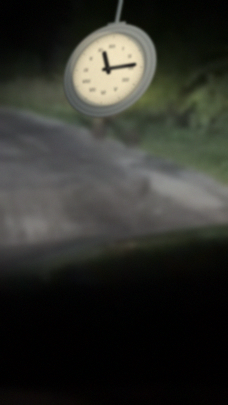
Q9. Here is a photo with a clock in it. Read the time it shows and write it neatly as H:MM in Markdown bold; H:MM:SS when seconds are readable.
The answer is **11:14**
